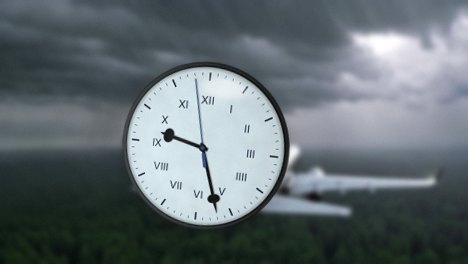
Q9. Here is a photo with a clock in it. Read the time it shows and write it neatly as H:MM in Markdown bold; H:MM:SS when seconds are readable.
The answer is **9:26:58**
